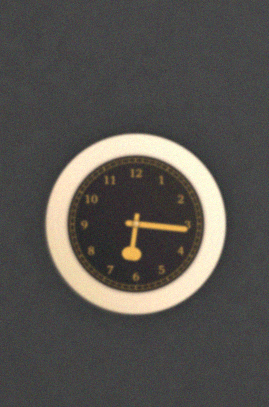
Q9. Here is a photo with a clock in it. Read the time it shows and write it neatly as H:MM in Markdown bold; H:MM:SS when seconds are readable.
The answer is **6:16**
